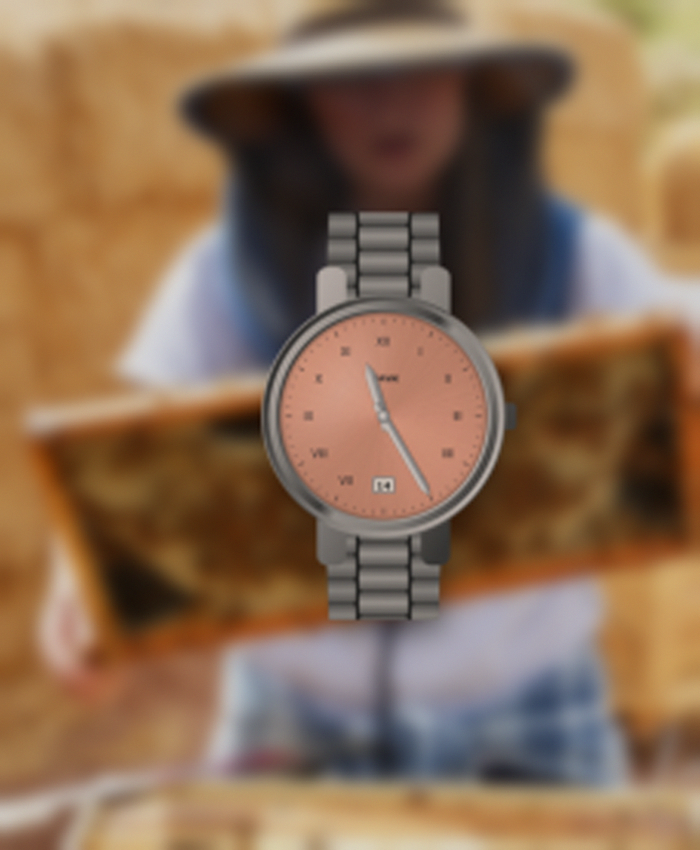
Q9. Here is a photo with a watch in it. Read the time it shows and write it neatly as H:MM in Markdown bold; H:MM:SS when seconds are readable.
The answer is **11:25**
